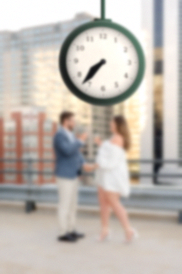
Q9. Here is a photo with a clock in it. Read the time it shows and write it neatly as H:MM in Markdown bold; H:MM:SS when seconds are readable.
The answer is **7:37**
